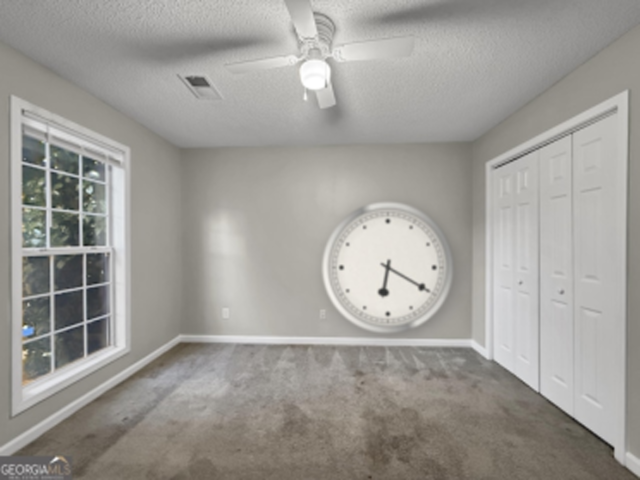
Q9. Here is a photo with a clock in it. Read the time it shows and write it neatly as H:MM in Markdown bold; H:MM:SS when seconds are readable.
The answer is **6:20**
